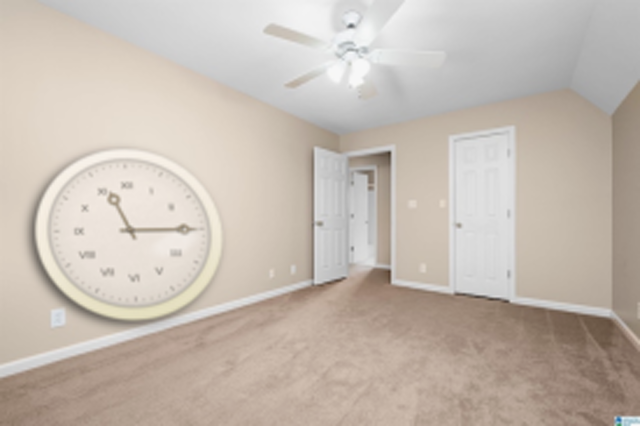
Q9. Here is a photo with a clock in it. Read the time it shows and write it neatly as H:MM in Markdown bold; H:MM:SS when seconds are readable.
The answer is **11:15**
